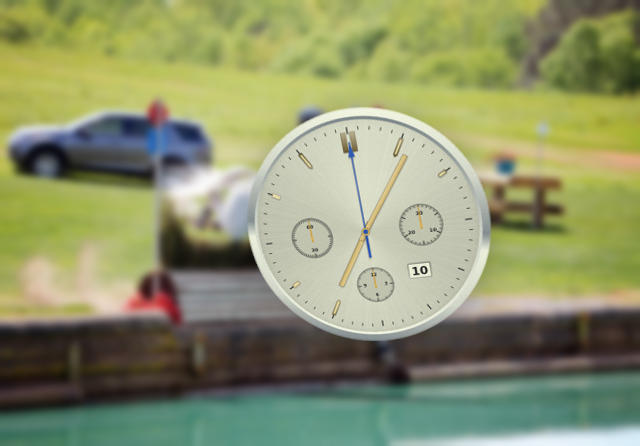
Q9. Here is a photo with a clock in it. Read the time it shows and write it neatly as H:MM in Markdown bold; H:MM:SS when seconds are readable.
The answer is **7:06**
